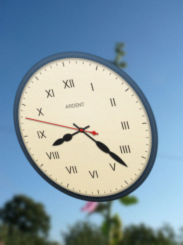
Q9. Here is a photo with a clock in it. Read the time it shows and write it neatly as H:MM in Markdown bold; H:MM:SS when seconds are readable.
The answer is **8:22:48**
